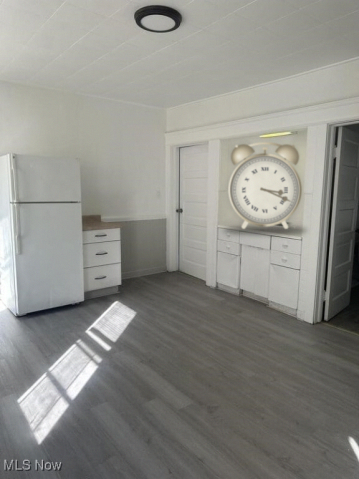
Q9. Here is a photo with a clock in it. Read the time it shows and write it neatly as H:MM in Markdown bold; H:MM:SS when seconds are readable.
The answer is **3:19**
